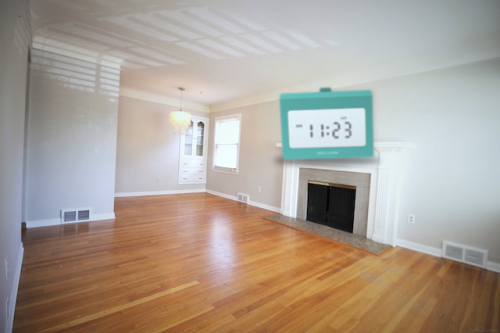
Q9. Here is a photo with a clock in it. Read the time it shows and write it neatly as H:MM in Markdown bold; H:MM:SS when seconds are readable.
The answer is **11:23**
